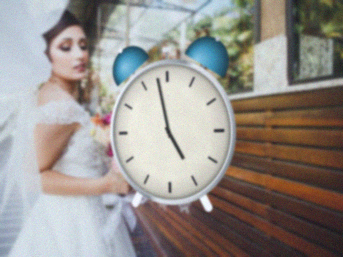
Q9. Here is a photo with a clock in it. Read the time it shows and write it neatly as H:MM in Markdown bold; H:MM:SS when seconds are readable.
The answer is **4:58**
